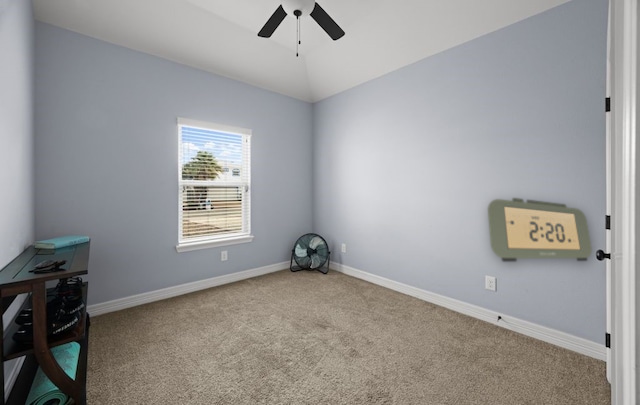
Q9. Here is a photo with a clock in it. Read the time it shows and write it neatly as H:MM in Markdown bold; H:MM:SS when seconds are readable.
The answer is **2:20**
